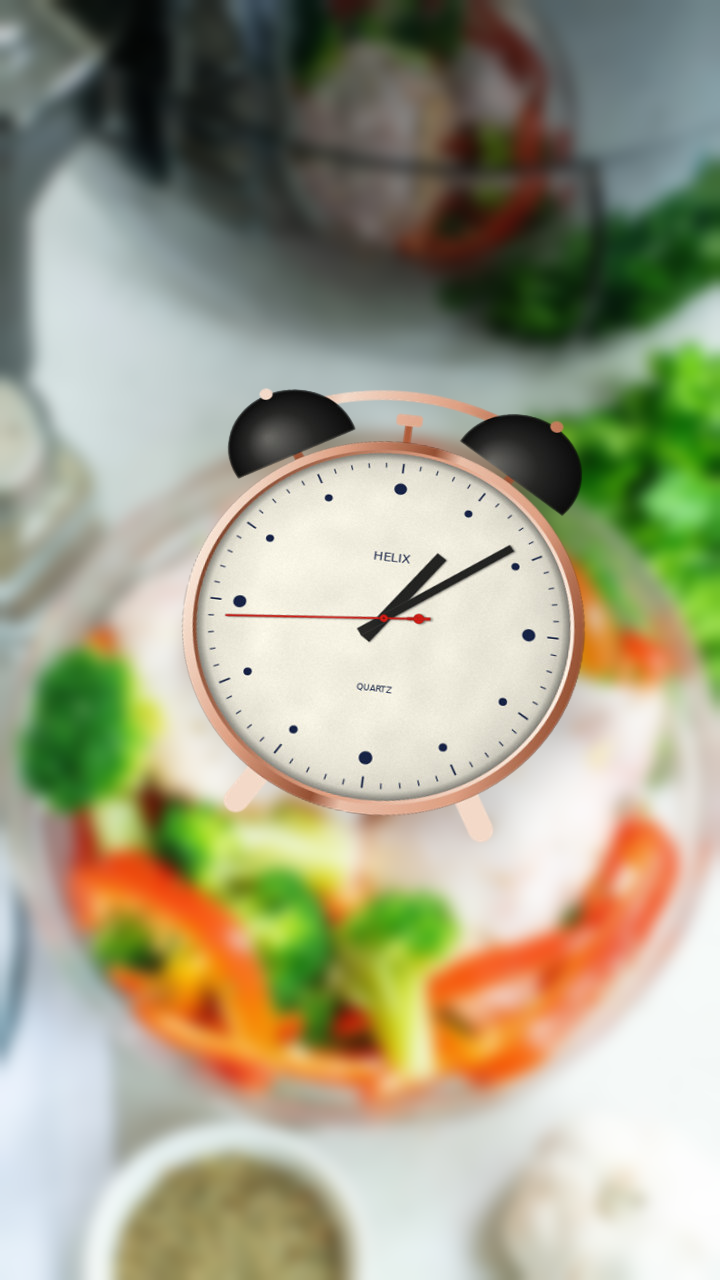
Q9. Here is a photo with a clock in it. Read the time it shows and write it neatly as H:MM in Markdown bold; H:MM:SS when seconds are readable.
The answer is **1:08:44**
